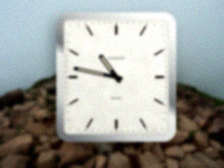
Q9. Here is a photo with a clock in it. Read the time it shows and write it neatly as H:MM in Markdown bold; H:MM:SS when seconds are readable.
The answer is **10:47**
